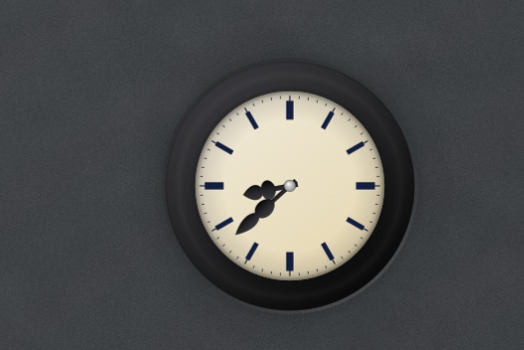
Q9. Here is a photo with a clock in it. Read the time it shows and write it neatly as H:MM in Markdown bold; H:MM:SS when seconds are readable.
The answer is **8:38**
